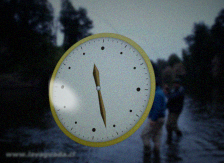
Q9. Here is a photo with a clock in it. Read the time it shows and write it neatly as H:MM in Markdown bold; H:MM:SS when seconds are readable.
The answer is **11:27**
